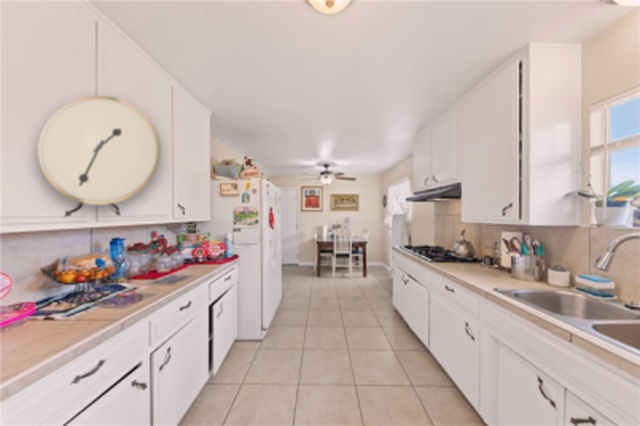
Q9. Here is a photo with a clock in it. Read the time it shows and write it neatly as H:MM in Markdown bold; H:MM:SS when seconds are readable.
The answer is **1:34**
